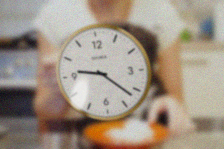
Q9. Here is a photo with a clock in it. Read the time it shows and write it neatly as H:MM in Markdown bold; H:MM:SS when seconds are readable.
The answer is **9:22**
